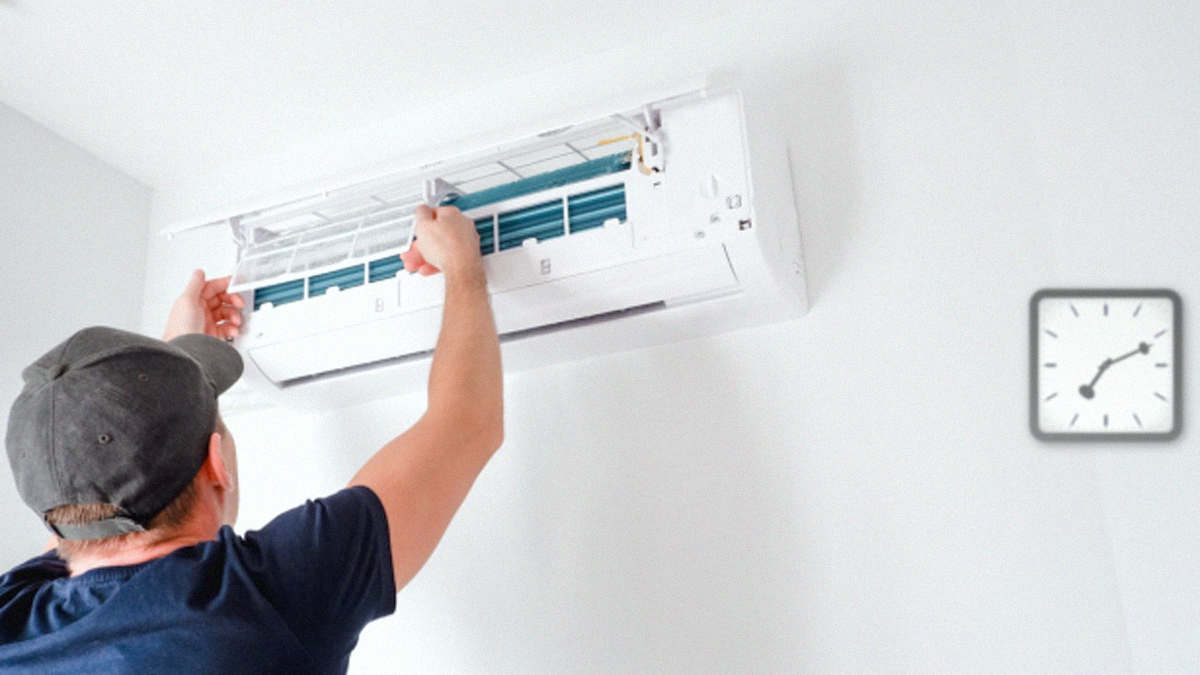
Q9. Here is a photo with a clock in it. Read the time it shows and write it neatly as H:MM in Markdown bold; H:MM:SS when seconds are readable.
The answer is **7:11**
